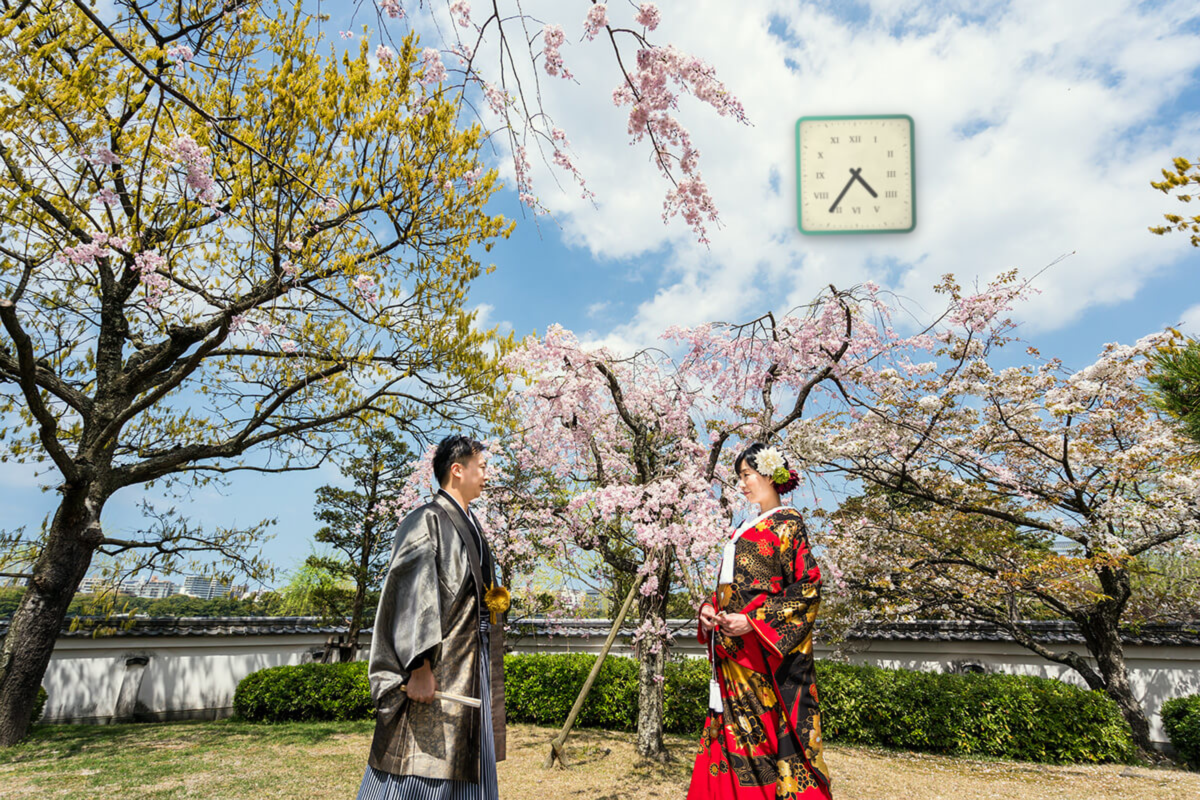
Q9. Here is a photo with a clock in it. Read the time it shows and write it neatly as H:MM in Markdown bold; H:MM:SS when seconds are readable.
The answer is **4:36**
